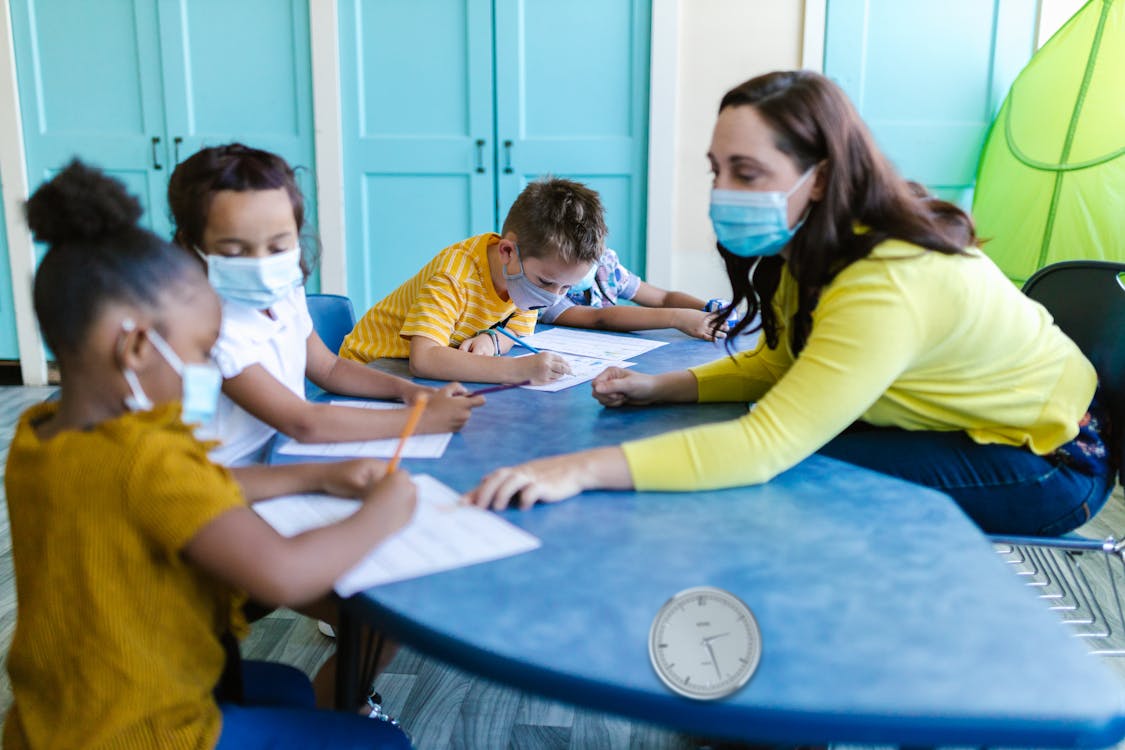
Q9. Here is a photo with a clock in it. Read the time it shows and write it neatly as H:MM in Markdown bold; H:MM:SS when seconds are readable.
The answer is **2:27**
